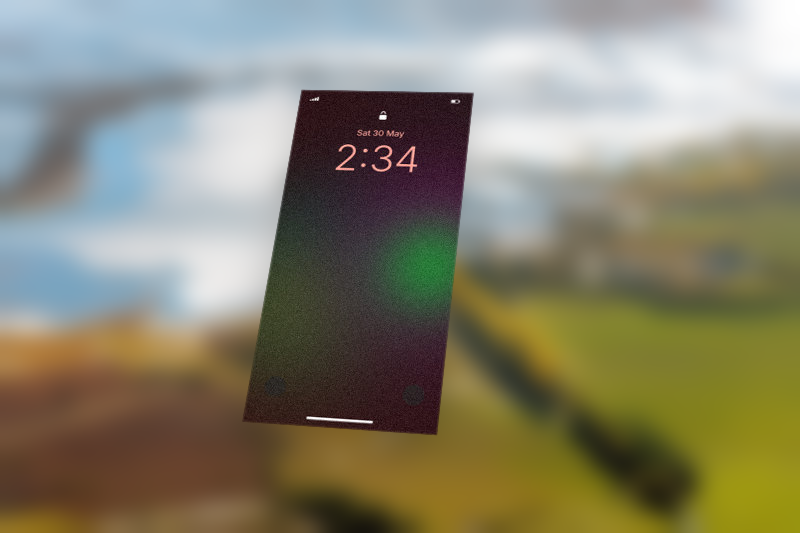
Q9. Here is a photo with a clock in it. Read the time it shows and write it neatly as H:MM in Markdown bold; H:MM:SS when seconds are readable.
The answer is **2:34**
